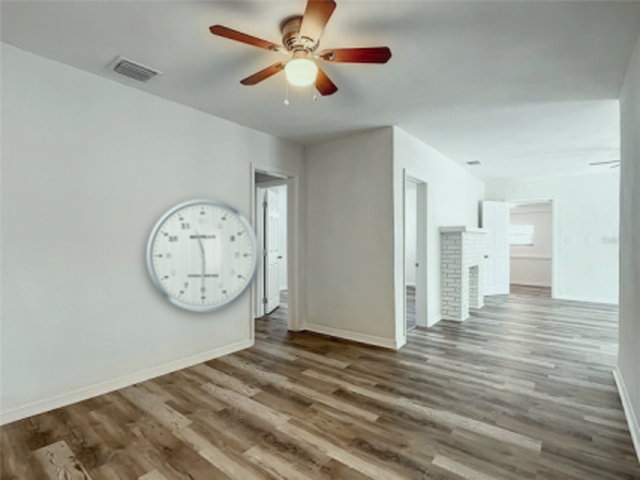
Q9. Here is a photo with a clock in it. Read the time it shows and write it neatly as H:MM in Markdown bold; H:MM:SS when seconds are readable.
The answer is **11:30**
